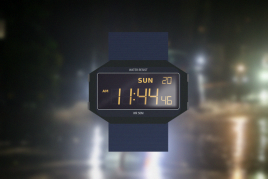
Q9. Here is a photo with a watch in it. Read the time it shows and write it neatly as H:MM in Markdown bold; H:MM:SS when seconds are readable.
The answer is **11:44:46**
